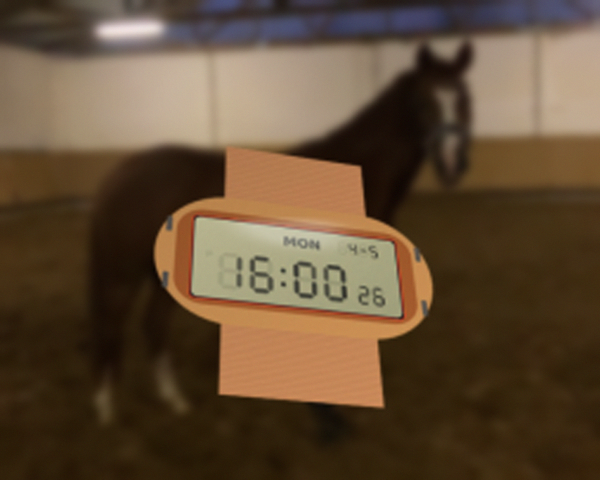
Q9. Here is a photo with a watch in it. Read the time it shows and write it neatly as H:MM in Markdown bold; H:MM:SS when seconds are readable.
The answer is **16:00:26**
